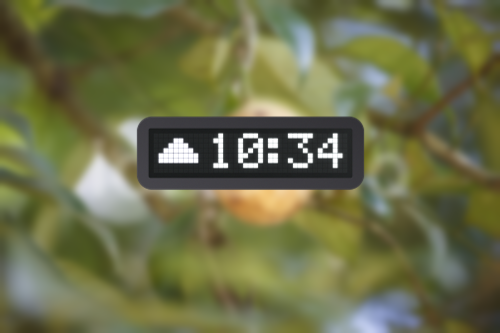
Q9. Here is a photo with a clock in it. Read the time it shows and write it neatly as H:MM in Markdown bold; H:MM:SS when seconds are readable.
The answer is **10:34**
